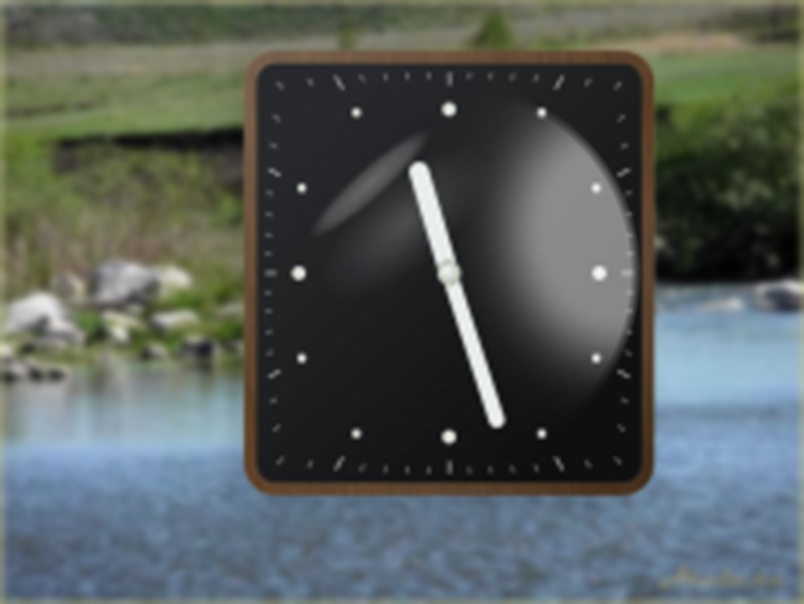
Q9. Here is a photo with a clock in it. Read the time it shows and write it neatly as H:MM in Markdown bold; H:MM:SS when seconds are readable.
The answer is **11:27**
